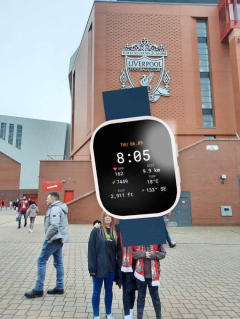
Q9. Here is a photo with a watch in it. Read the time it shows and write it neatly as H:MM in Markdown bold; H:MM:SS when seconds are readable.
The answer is **8:05**
